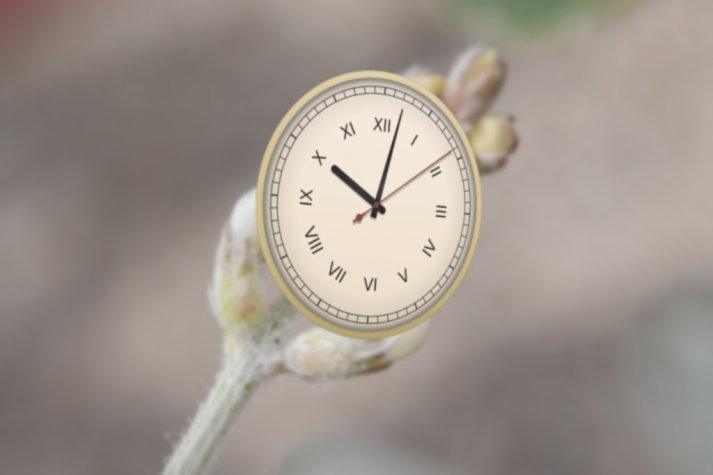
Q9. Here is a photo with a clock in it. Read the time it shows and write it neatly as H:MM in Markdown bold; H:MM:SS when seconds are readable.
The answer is **10:02:09**
